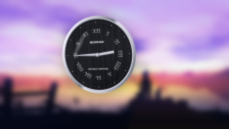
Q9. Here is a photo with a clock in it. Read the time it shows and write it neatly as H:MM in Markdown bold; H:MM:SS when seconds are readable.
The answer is **2:45**
